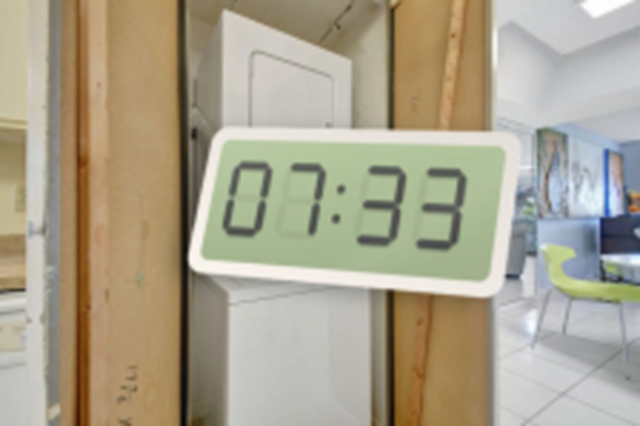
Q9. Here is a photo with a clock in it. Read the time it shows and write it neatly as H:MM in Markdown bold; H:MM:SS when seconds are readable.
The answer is **7:33**
